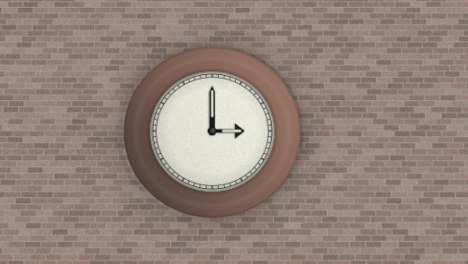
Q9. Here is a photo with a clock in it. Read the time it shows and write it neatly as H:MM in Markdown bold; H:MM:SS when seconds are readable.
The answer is **3:00**
